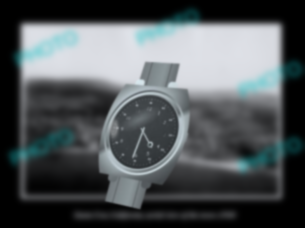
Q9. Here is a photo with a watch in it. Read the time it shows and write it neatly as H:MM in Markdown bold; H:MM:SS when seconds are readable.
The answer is **4:31**
